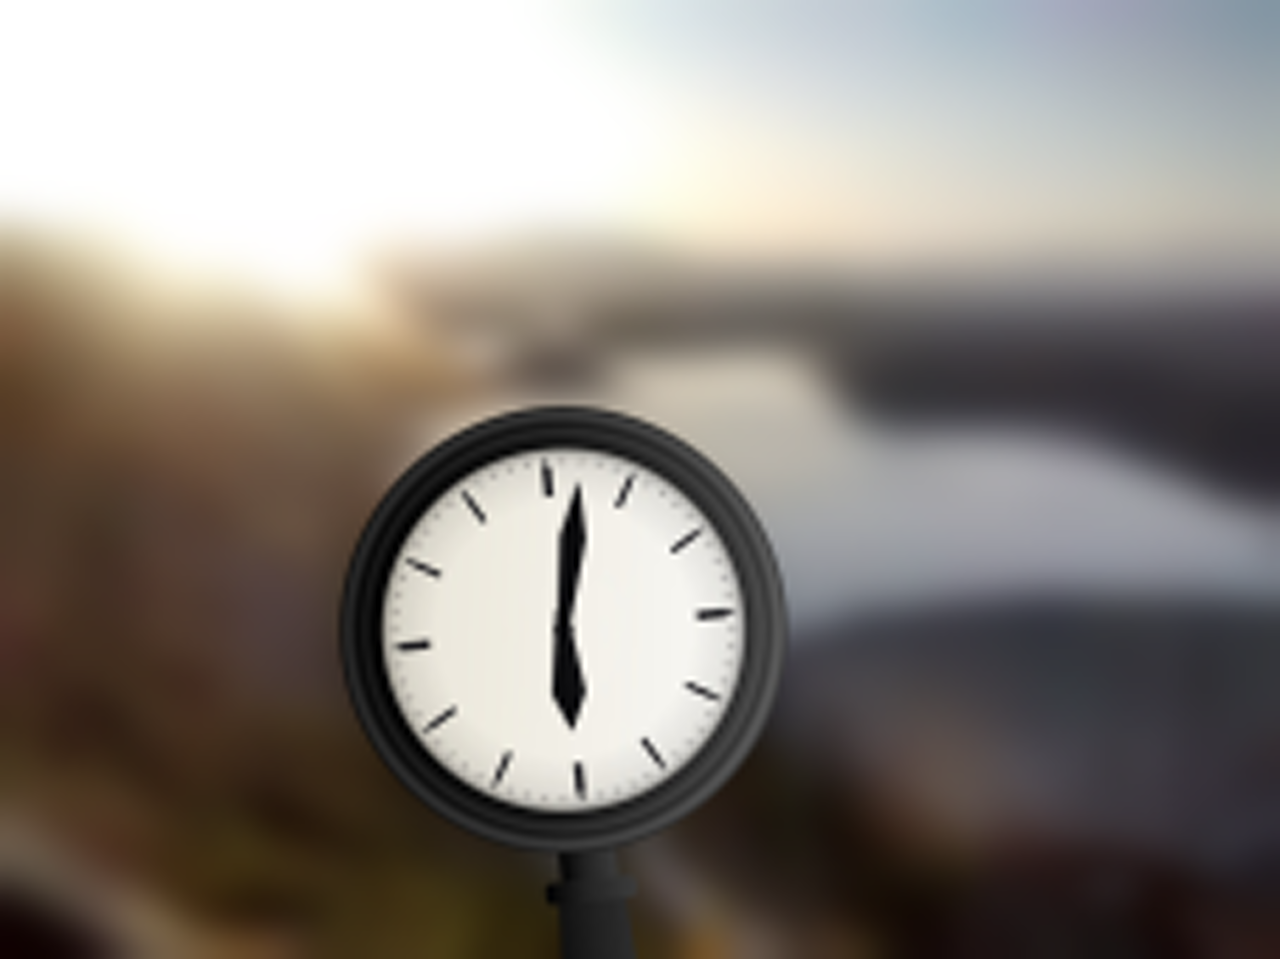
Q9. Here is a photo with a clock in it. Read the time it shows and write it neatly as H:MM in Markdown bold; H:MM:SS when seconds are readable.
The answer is **6:02**
